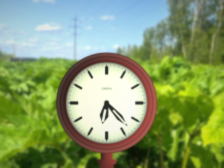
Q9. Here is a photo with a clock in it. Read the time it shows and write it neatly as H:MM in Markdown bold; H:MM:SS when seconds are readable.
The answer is **6:23**
